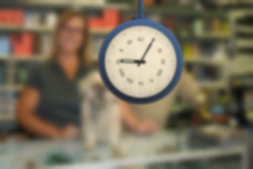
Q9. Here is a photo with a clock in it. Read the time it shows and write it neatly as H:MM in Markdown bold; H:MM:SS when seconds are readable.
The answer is **9:05**
